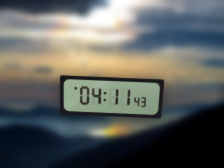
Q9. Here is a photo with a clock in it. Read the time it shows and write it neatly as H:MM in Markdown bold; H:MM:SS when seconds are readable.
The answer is **4:11:43**
